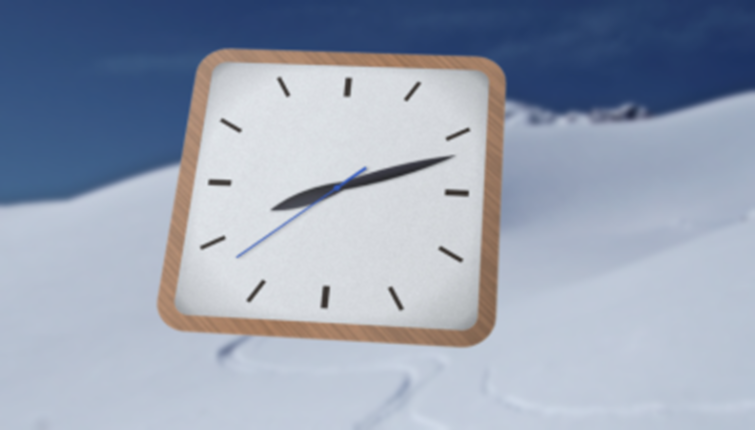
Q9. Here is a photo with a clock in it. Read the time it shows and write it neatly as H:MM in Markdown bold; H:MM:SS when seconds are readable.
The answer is **8:11:38**
